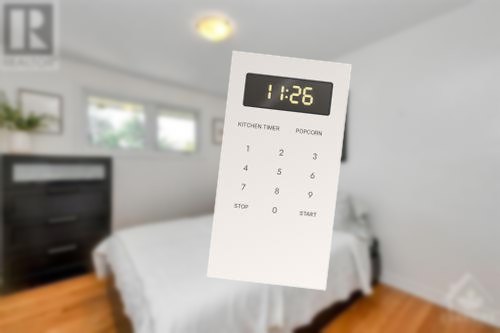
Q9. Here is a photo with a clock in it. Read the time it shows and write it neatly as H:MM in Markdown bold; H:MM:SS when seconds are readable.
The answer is **11:26**
